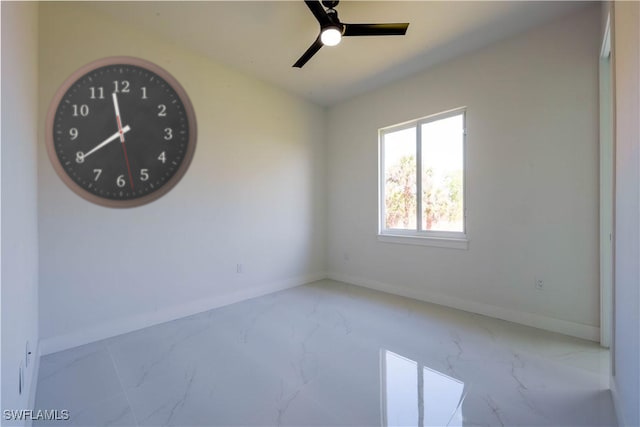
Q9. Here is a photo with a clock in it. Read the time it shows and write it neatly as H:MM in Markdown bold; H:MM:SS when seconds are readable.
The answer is **11:39:28**
